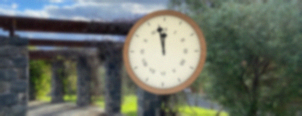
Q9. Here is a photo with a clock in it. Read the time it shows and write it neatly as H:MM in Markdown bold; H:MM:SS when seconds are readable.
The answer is **11:58**
